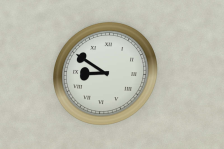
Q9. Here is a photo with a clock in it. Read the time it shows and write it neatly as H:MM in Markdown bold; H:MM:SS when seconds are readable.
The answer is **8:50**
